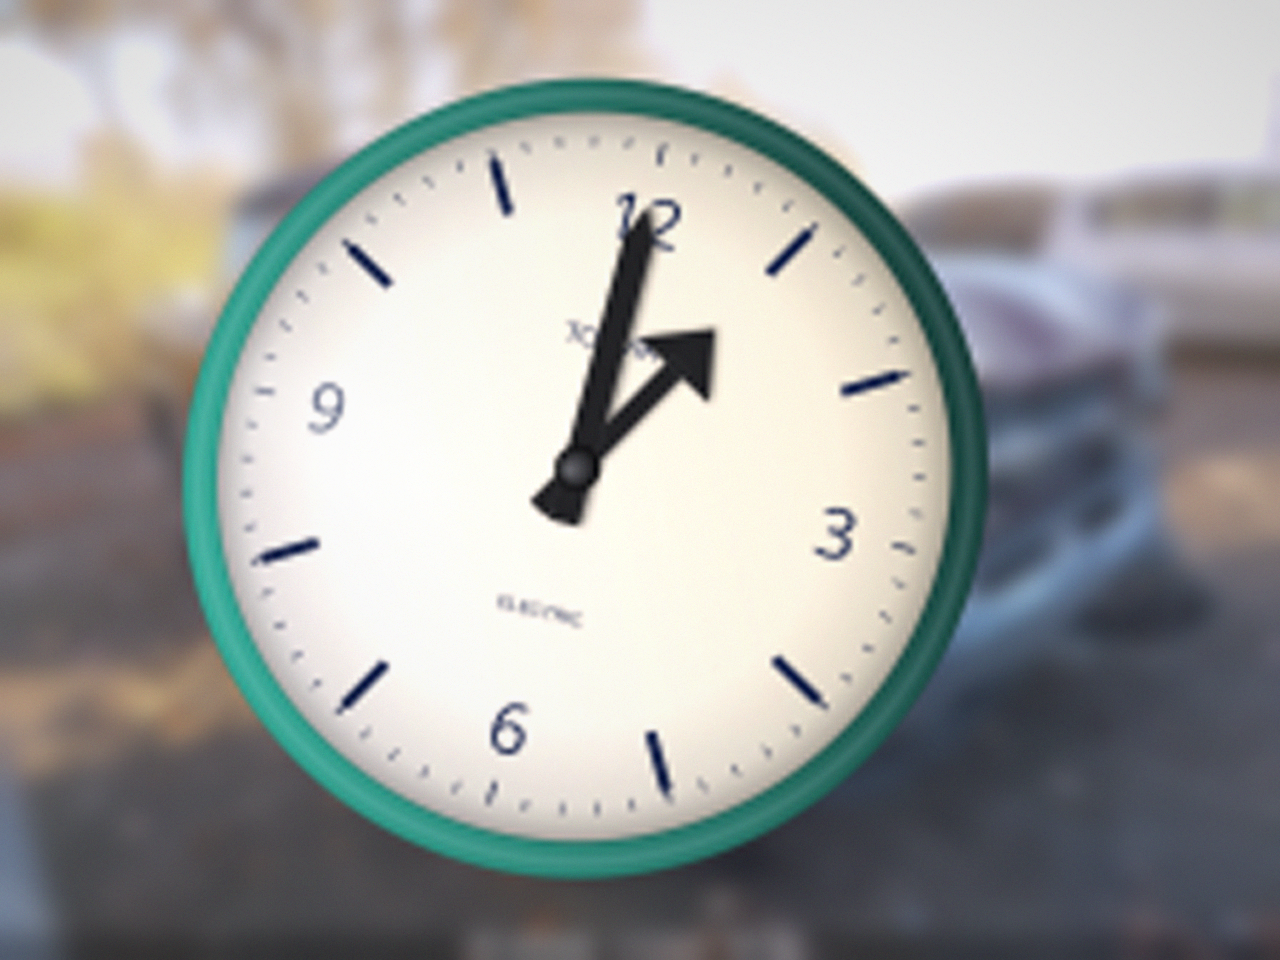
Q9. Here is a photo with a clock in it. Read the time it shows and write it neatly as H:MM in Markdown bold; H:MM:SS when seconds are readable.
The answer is **1:00**
